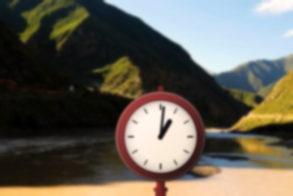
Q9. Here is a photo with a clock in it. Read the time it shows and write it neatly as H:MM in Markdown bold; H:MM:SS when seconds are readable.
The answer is **1:01**
